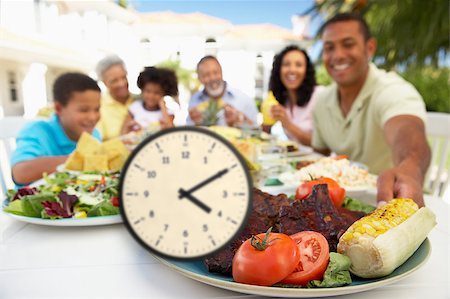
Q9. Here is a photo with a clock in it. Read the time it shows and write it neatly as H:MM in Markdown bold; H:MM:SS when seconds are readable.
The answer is **4:10**
